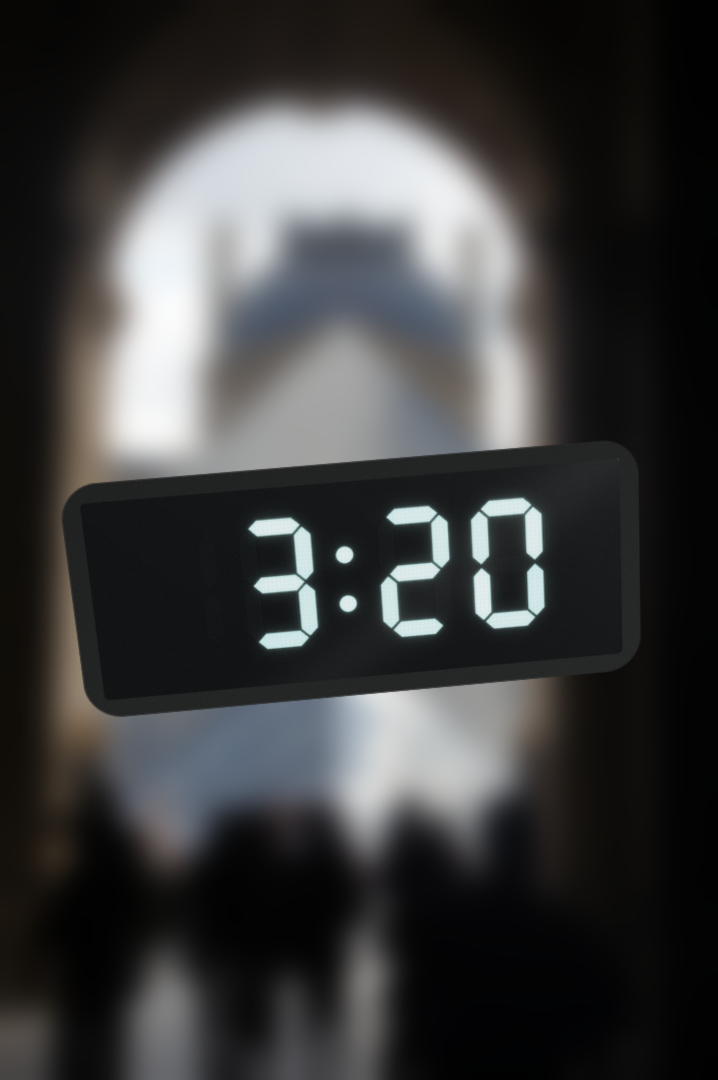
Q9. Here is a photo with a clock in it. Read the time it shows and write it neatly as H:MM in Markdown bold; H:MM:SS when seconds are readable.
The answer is **3:20**
